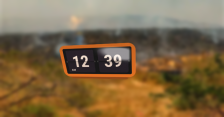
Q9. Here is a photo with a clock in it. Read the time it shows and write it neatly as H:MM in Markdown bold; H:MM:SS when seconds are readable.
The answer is **12:39**
